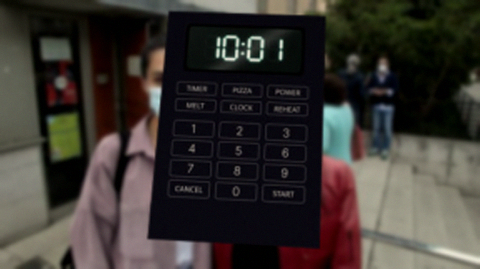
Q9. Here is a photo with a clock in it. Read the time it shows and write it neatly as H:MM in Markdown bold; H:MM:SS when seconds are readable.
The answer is **10:01**
